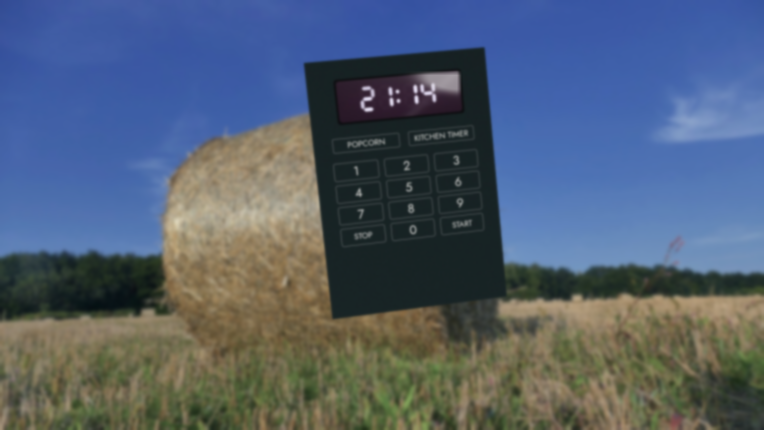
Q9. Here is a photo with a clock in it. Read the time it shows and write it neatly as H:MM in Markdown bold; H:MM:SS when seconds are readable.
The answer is **21:14**
